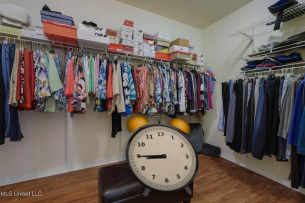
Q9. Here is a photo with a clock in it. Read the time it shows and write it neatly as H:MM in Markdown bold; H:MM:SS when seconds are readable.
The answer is **8:45**
